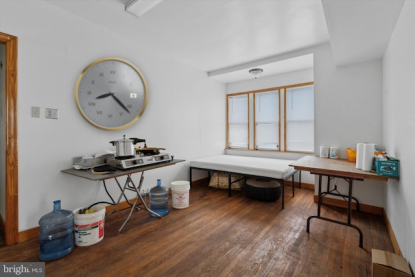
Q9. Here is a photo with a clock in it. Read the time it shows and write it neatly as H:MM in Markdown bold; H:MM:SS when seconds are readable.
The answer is **8:22**
